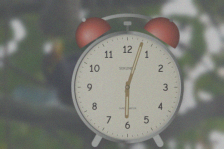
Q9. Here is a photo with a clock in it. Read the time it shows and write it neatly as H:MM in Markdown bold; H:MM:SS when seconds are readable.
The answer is **6:03**
